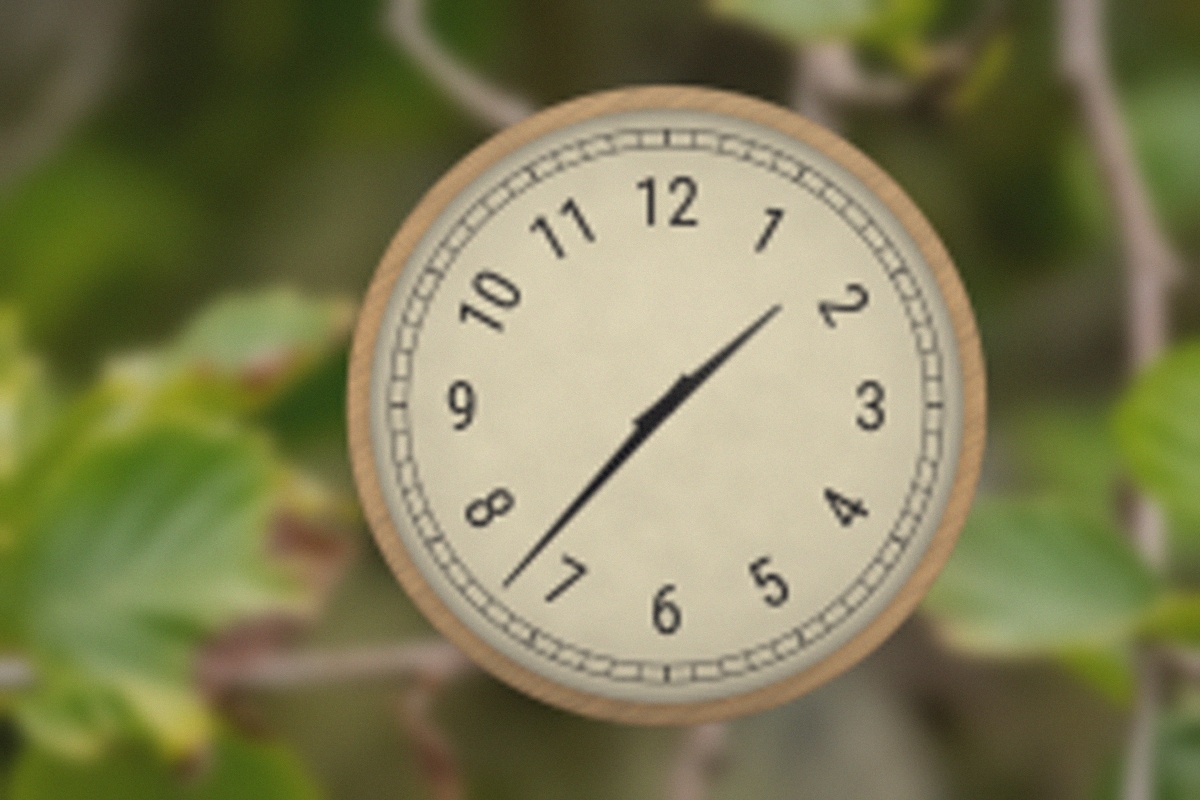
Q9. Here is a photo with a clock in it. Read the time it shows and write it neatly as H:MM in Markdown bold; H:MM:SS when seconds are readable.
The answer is **1:37**
